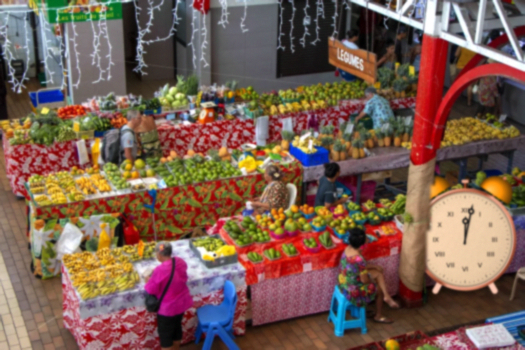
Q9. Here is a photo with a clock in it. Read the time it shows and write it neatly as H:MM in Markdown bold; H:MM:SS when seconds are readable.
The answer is **12:02**
